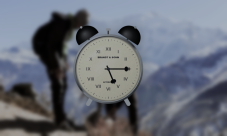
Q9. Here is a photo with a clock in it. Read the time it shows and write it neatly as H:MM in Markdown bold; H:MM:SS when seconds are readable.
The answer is **5:15**
